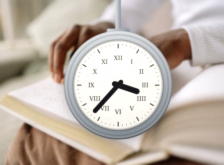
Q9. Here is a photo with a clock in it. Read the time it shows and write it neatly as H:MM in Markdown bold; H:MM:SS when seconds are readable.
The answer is **3:37**
